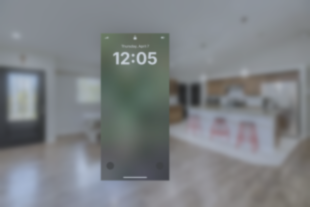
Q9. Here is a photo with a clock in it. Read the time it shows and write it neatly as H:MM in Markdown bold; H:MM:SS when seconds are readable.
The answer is **12:05**
